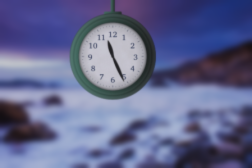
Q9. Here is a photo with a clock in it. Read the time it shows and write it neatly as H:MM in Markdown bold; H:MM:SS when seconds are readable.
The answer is **11:26**
